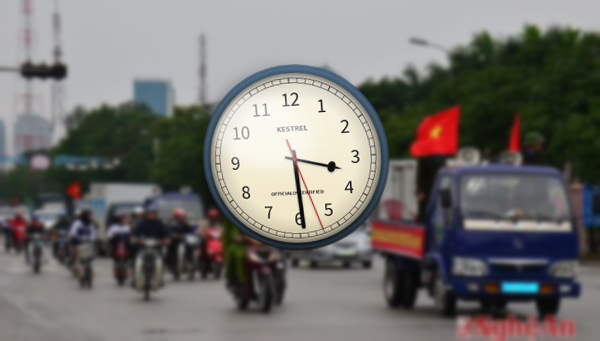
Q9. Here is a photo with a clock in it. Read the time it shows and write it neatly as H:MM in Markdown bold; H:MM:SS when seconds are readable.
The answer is **3:29:27**
